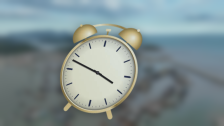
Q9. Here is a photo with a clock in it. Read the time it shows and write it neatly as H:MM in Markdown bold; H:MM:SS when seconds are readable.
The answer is **3:48**
